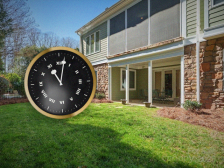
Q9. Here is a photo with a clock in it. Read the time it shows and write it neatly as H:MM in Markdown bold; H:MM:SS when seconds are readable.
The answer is **11:02**
